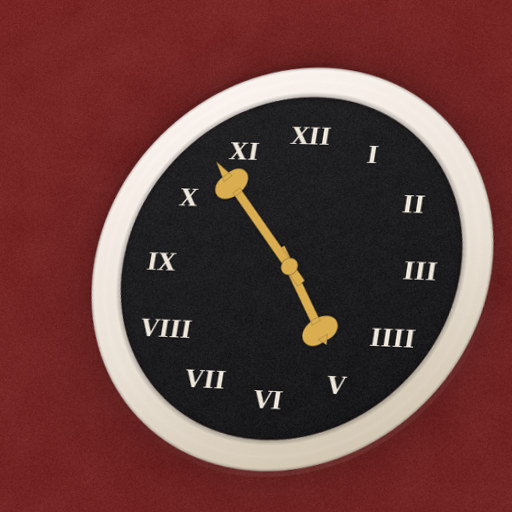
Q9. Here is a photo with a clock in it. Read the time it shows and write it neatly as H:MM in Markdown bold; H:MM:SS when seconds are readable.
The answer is **4:53**
